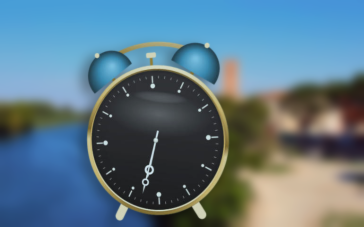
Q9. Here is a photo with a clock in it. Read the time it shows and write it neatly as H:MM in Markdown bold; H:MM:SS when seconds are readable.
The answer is **6:33**
